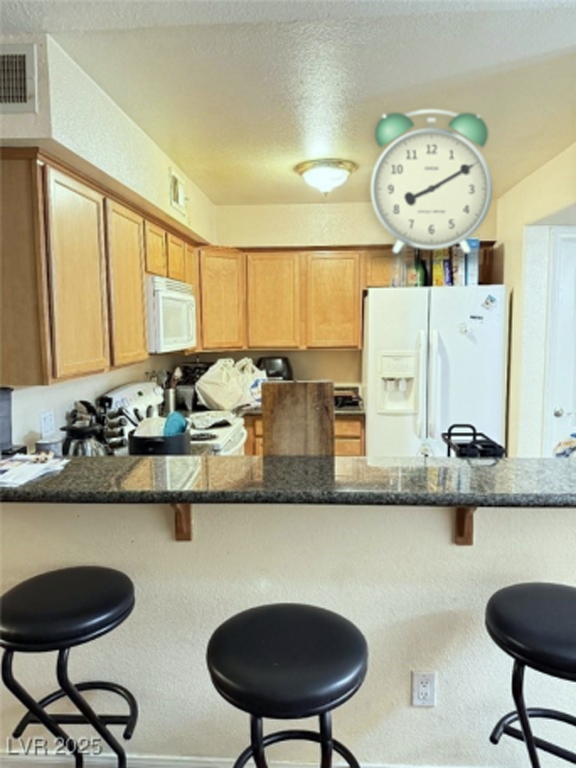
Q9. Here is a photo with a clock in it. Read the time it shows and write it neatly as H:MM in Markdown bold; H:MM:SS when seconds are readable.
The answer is **8:10**
